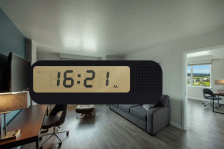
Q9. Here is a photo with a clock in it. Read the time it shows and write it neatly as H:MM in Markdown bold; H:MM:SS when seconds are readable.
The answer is **16:21**
